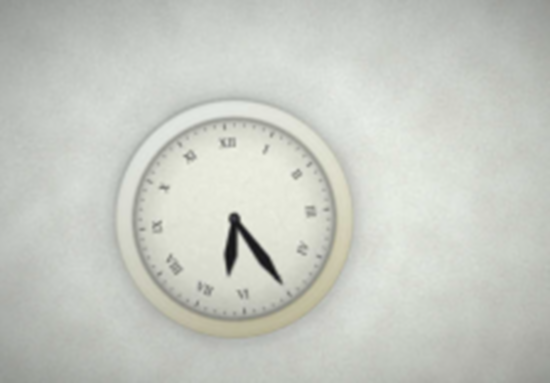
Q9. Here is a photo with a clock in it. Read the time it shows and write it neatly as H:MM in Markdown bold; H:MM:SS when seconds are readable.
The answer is **6:25**
